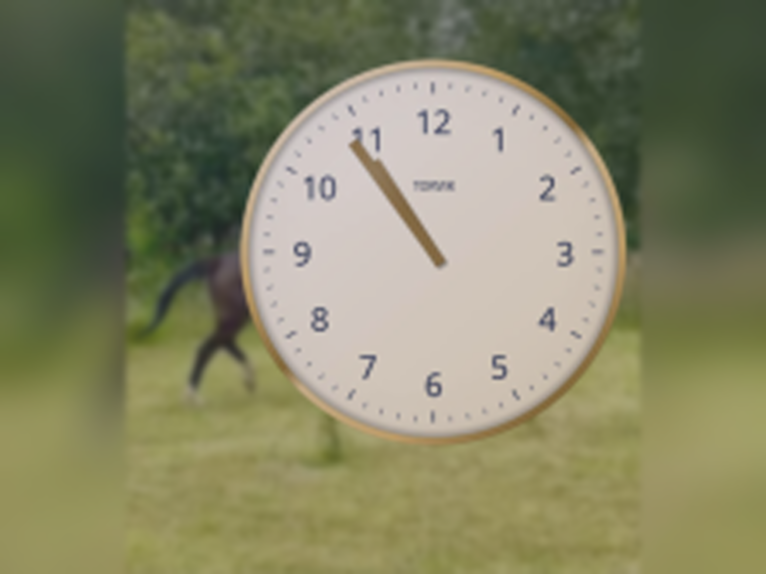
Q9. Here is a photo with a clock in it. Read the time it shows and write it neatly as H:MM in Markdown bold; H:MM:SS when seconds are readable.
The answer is **10:54**
